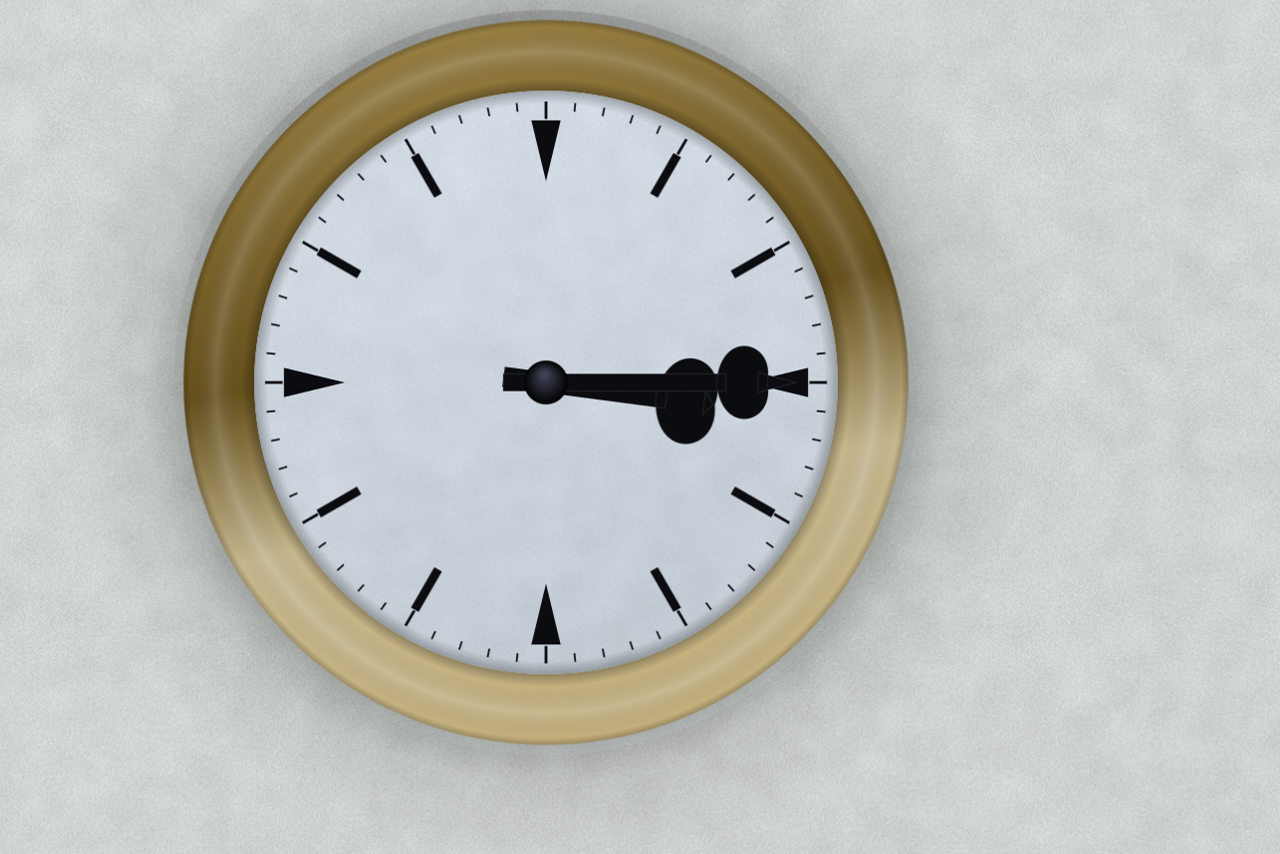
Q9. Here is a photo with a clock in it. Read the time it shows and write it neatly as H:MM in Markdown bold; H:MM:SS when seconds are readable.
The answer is **3:15**
